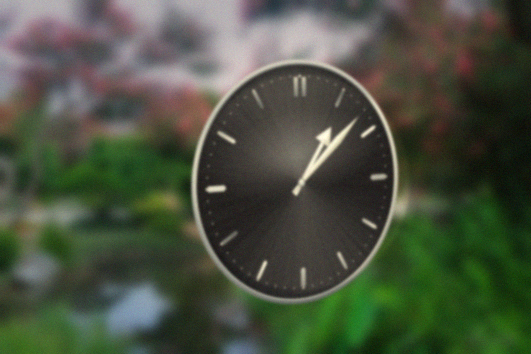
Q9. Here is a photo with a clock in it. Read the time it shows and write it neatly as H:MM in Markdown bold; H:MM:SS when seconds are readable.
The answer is **1:08**
